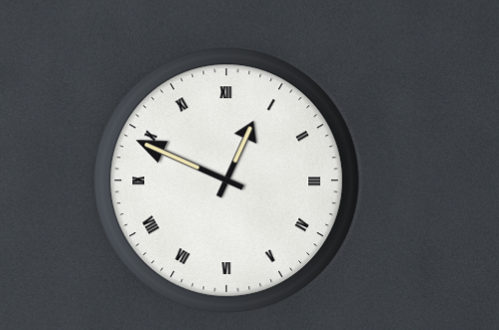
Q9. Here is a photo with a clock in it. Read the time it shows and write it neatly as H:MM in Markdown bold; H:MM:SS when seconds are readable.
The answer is **12:49**
